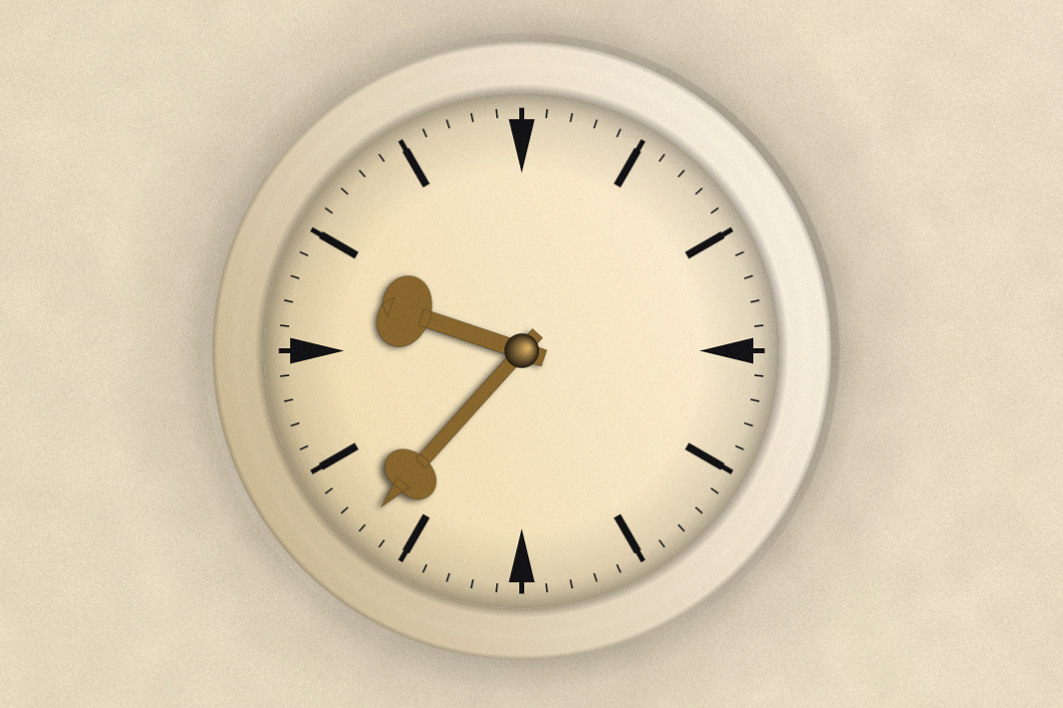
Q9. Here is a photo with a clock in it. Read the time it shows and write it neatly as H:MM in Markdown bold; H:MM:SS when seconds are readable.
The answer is **9:37**
